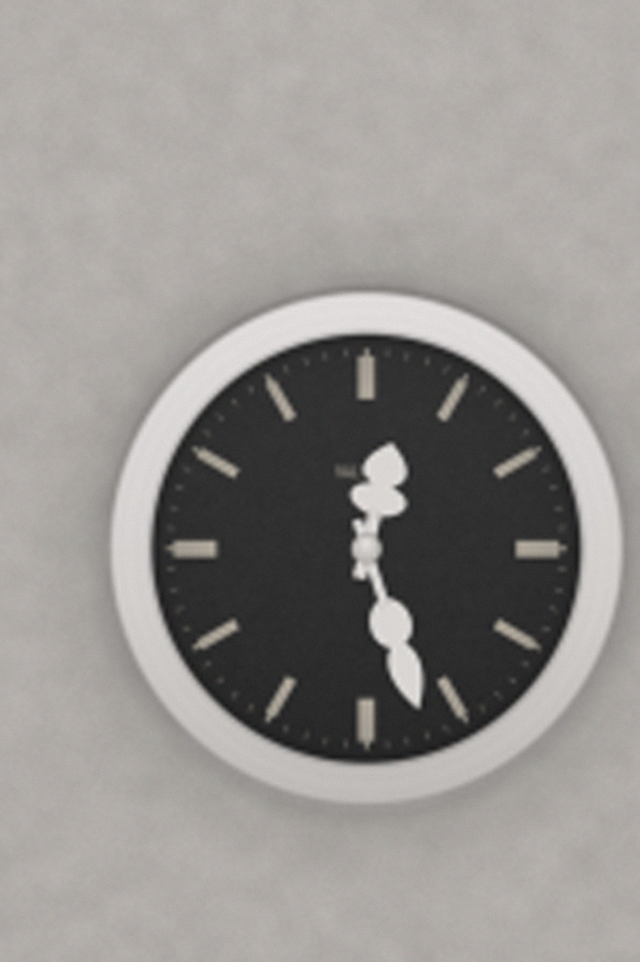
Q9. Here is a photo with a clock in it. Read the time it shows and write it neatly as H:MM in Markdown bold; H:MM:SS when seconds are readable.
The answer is **12:27**
